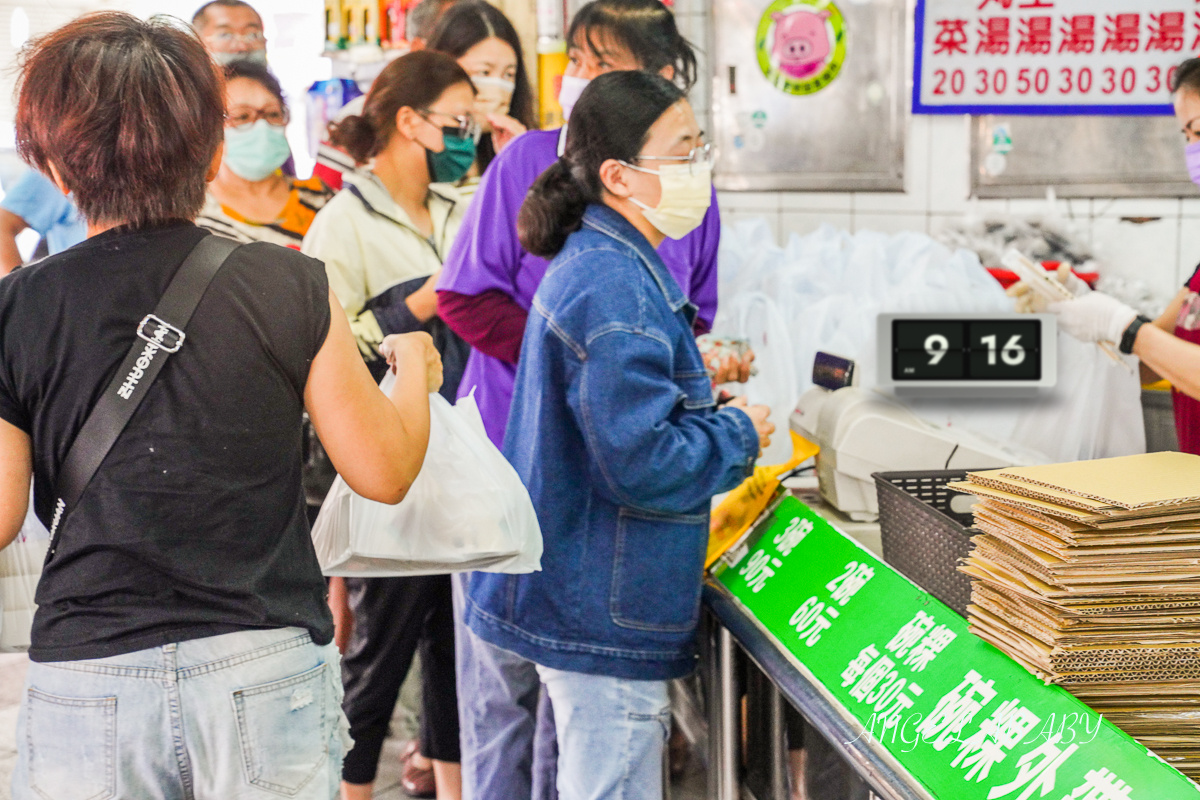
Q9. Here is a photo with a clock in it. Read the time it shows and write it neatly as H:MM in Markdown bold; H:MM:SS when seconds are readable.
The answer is **9:16**
